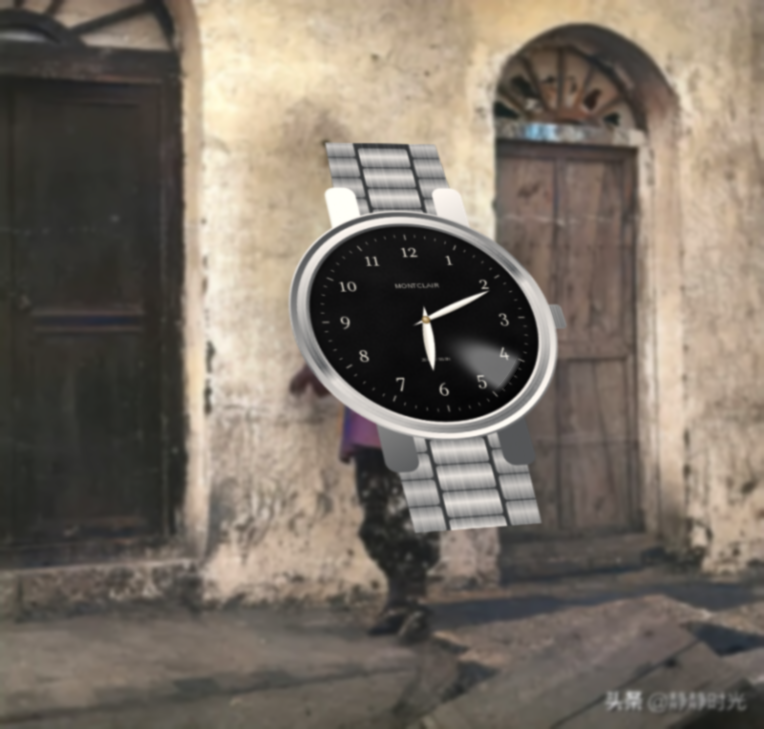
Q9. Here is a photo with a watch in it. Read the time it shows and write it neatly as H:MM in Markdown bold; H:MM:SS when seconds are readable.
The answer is **6:11**
